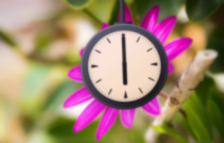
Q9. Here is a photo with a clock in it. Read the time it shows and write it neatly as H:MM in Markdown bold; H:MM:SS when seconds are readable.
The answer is **6:00**
